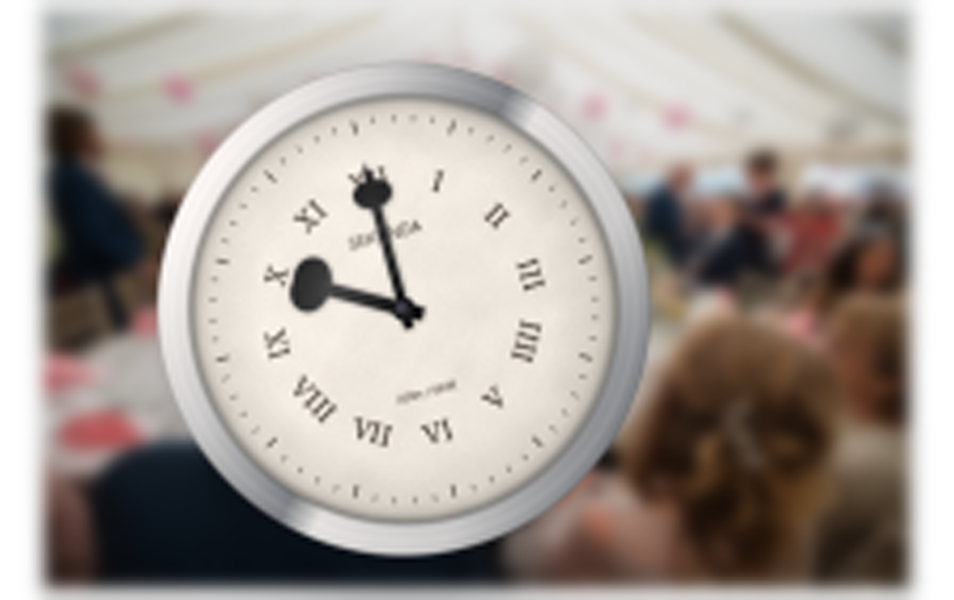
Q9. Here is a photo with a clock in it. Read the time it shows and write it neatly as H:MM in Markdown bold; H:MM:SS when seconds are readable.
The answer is **10:00**
